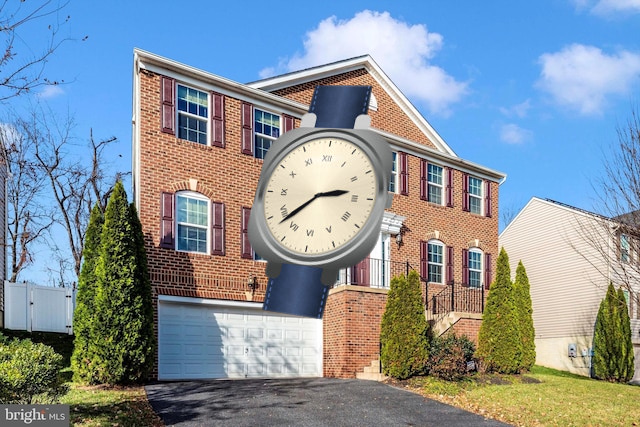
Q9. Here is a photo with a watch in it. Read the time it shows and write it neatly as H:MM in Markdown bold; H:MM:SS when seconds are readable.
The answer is **2:38**
